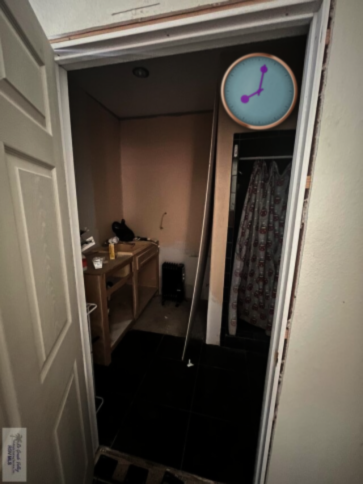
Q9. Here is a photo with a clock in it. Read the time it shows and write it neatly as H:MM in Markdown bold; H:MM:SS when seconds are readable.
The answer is **8:02**
